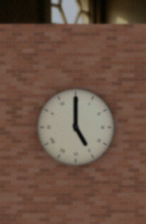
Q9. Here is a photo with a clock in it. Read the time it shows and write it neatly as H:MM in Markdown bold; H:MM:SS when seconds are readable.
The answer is **5:00**
